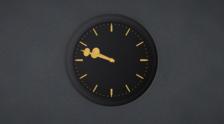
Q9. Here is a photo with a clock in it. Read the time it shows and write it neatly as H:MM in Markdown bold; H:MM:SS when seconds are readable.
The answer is **9:48**
